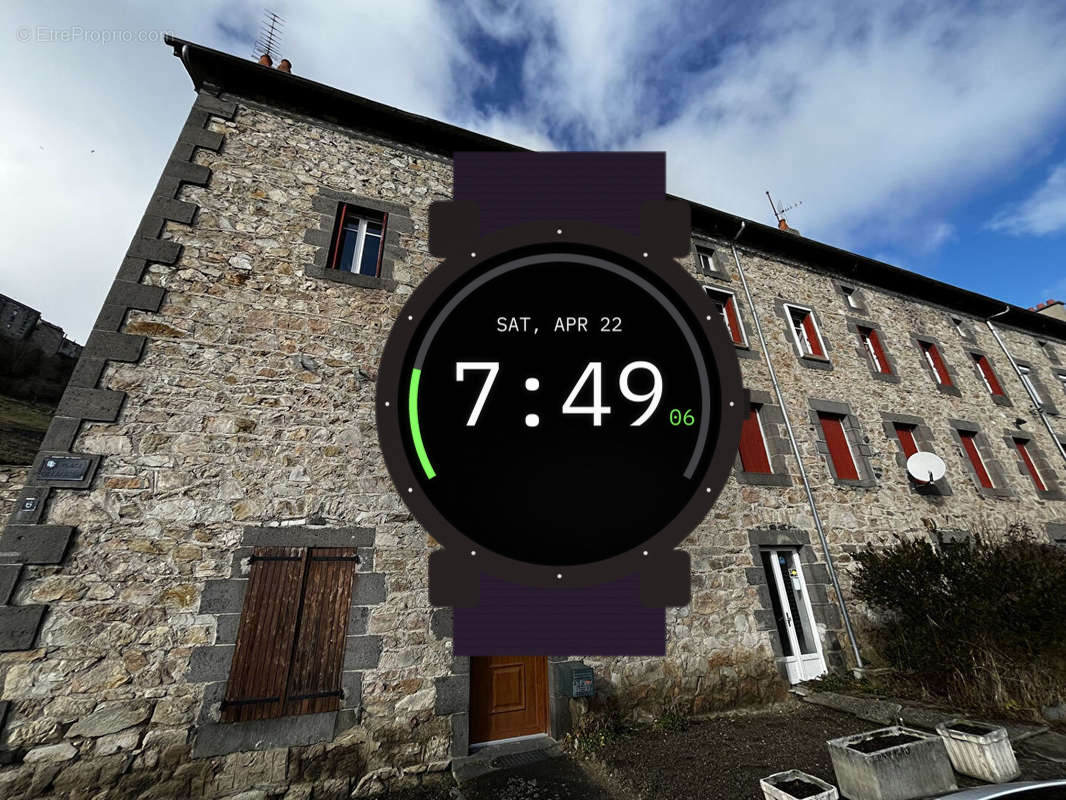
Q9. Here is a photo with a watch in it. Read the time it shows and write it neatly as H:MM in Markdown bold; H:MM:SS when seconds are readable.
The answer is **7:49:06**
